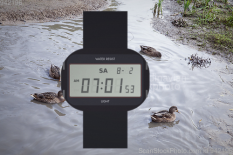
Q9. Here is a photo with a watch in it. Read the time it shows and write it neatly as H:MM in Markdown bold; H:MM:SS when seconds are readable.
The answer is **7:01:53**
